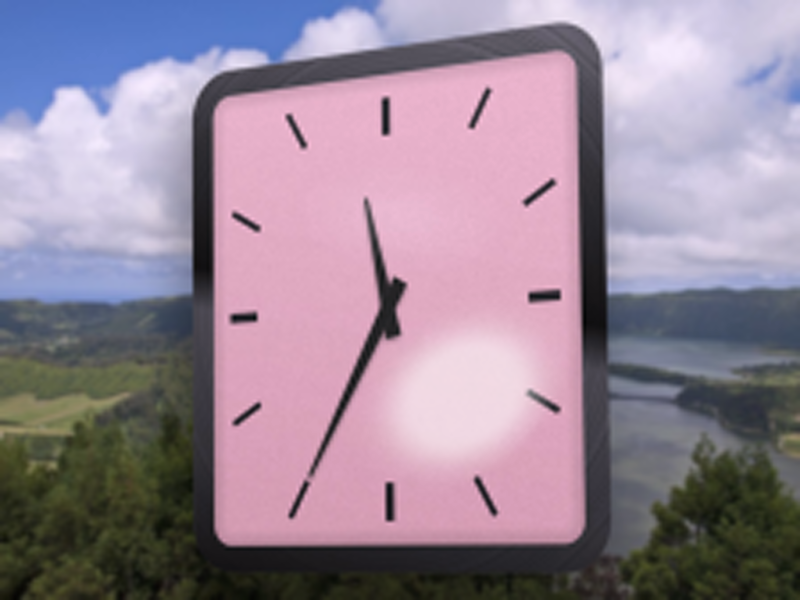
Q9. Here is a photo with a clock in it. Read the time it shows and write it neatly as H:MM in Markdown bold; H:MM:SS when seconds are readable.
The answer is **11:35**
